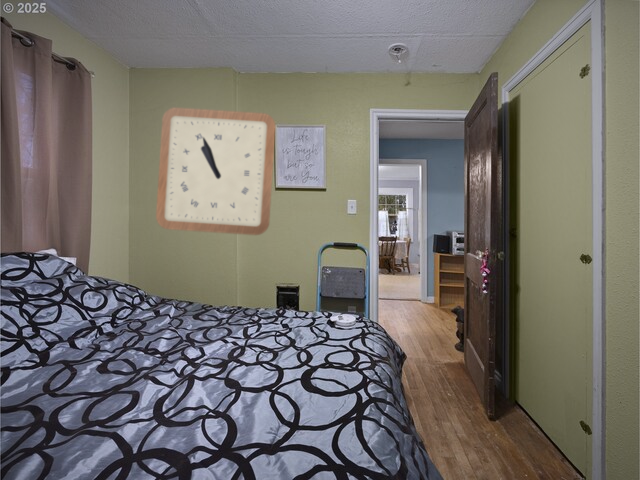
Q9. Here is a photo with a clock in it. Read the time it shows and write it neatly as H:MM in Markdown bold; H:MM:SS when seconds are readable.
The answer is **10:56**
